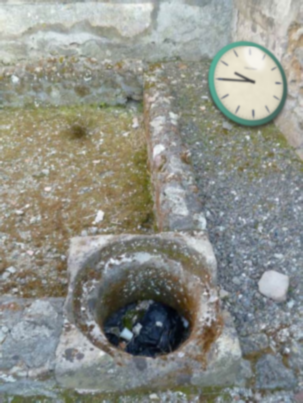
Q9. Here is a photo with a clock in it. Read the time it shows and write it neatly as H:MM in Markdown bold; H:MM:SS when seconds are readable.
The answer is **9:45**
